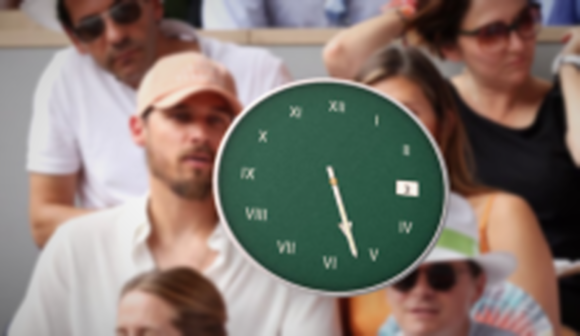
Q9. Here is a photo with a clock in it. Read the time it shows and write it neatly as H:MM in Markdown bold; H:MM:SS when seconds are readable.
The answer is **5:27**
